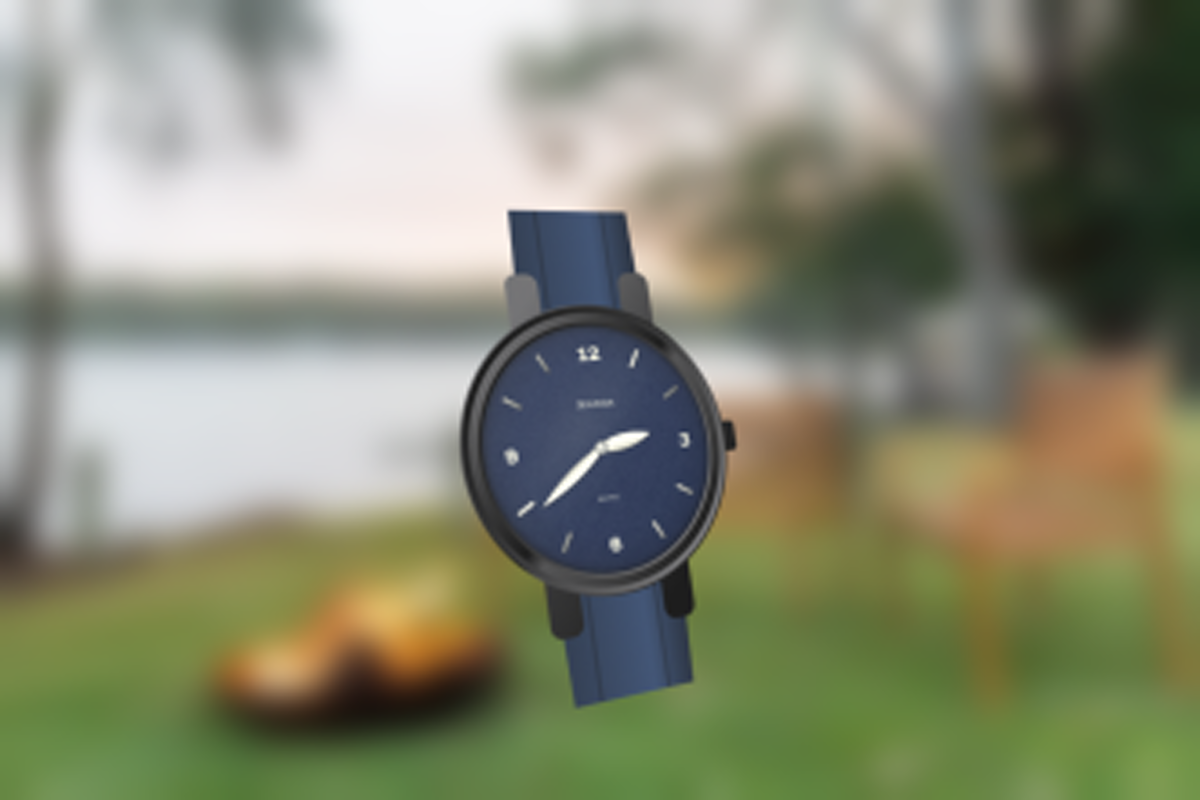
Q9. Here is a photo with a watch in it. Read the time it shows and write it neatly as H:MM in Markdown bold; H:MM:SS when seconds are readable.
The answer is **2:39**
